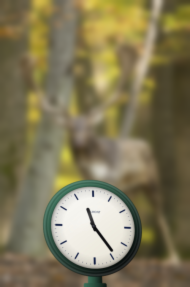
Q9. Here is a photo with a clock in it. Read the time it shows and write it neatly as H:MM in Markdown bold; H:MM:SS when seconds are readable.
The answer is **11:24**
